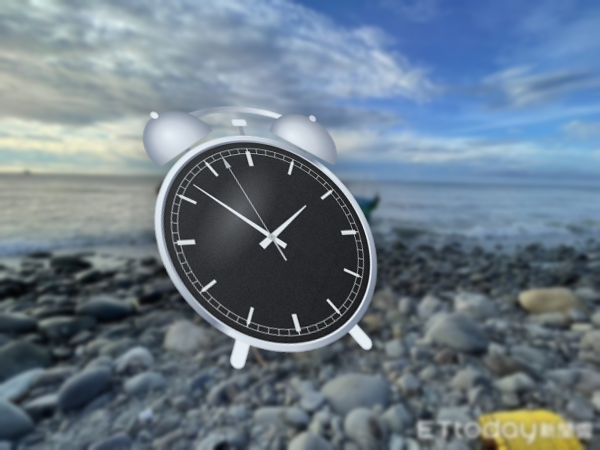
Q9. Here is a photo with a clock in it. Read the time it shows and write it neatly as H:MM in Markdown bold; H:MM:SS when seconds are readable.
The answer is **1:51:57**
